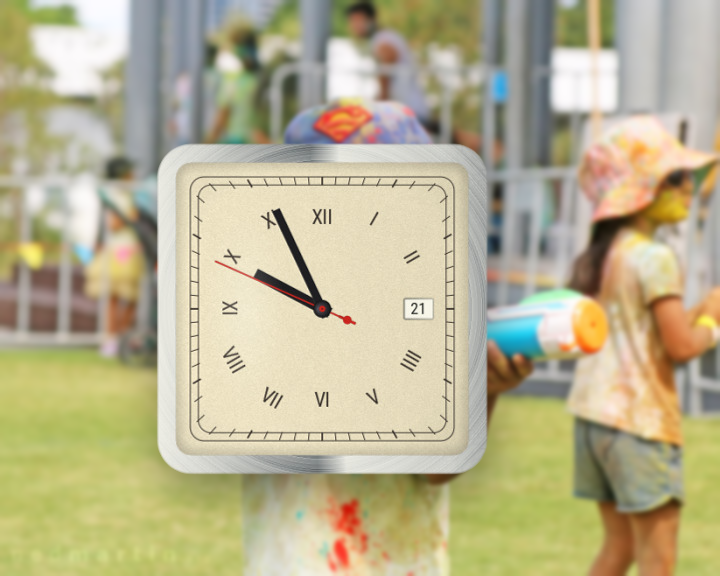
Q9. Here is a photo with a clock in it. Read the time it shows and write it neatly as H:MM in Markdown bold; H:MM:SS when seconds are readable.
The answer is **9:55:49**
